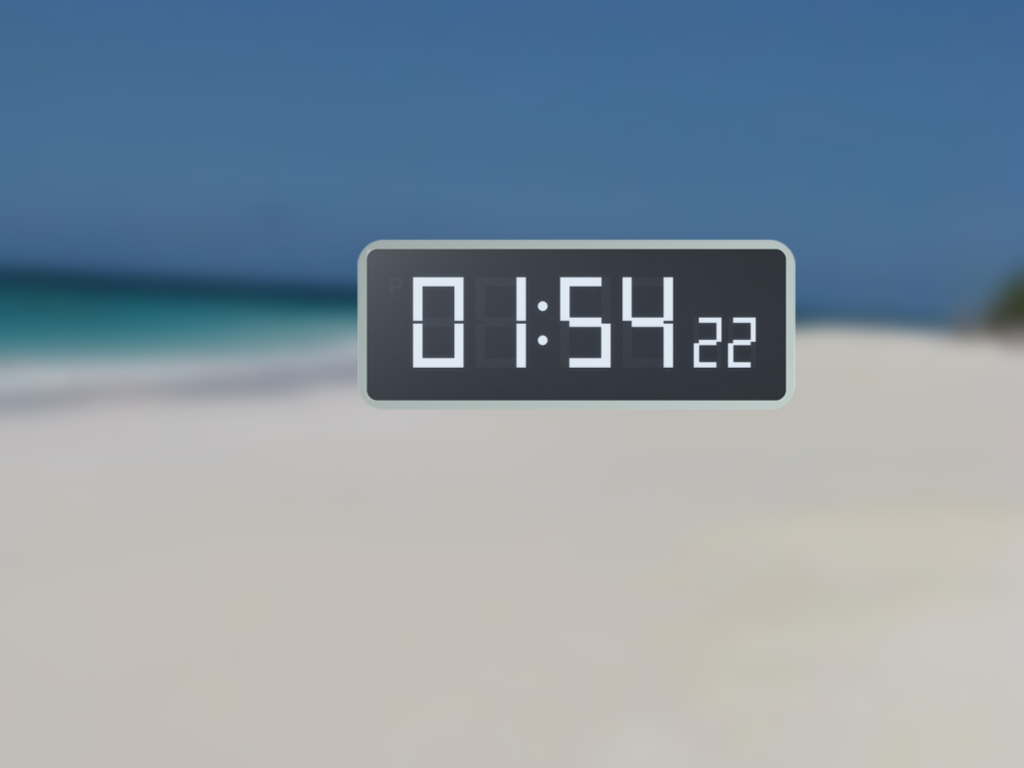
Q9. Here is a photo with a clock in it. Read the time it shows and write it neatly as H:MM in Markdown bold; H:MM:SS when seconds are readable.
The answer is **1:54:22**
